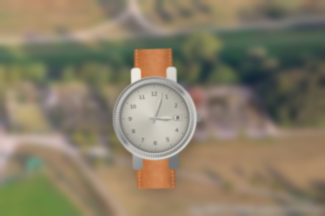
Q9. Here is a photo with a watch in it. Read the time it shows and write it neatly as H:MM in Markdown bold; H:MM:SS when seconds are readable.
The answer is **3:03**
